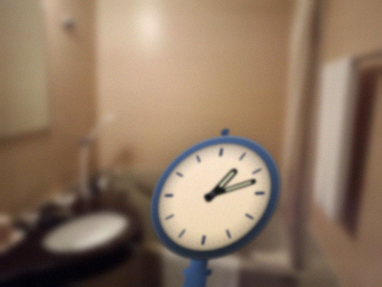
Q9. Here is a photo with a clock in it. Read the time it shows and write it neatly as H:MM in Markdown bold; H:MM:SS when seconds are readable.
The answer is **1:12**
